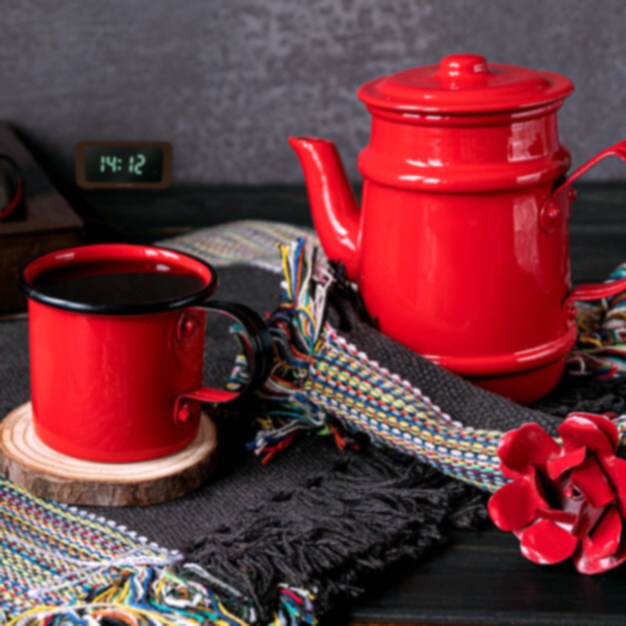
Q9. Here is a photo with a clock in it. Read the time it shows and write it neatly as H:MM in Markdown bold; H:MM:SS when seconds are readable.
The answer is **14:12**
